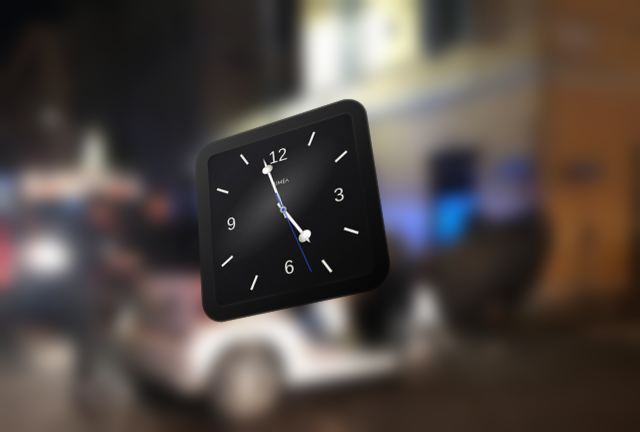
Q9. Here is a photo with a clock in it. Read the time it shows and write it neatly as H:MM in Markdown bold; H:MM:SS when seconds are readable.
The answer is **4:57:27**
